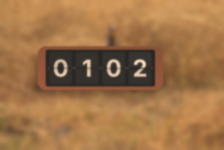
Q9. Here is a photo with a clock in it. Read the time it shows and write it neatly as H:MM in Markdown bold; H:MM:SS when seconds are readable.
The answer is **1:02**
